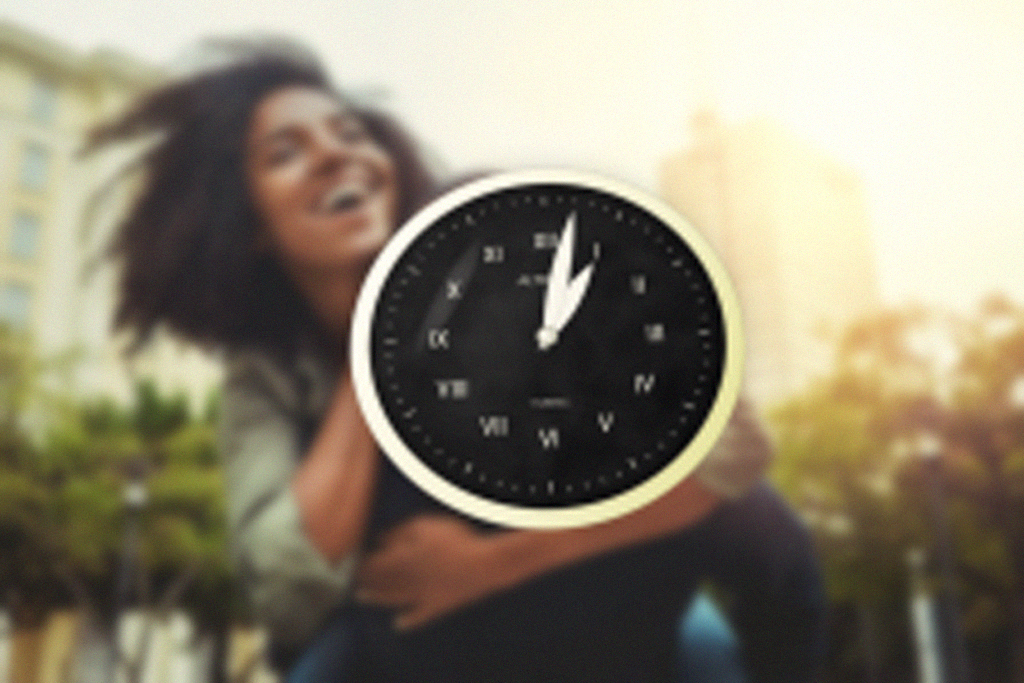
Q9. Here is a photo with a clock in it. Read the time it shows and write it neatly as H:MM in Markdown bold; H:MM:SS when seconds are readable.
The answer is **1:02**
